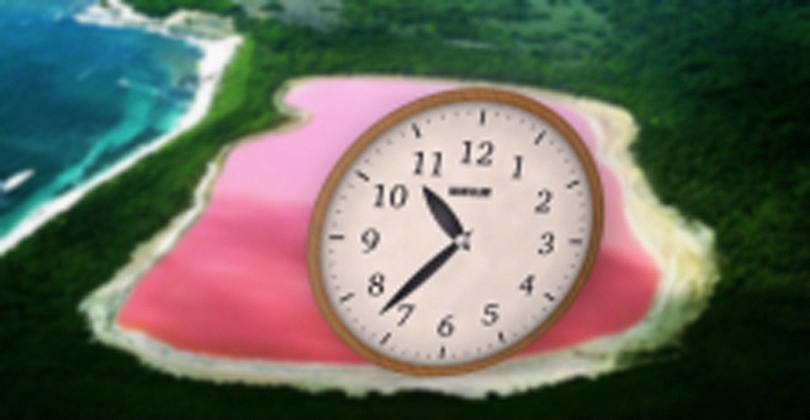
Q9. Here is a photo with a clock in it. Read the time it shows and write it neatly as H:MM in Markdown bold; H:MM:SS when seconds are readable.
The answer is **10:37**
